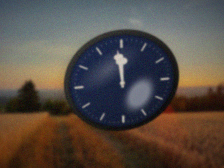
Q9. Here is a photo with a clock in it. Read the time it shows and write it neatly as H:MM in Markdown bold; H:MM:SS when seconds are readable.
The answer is **11:59**
